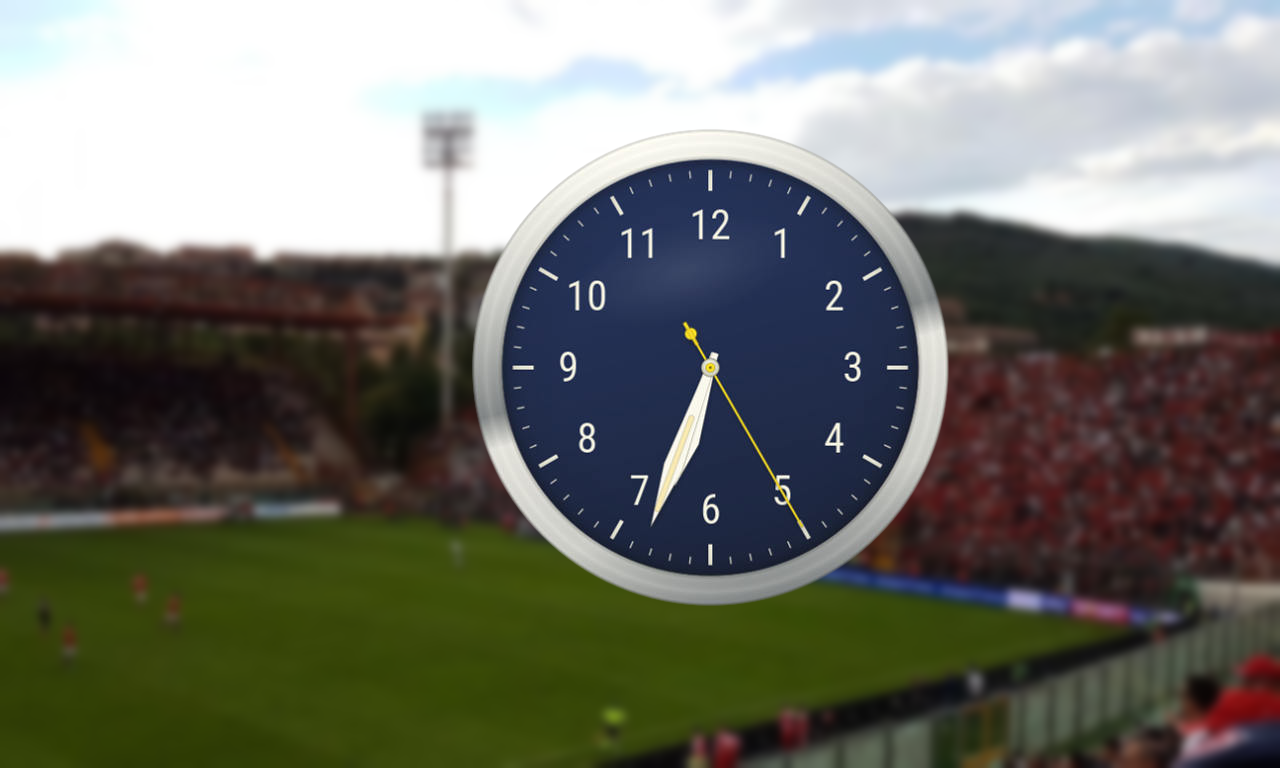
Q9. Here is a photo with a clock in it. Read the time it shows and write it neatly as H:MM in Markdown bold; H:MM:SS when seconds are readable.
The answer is **6:33:25**
